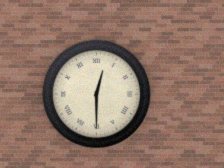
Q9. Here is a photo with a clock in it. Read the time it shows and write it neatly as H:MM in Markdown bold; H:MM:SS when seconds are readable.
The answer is **12:30**
